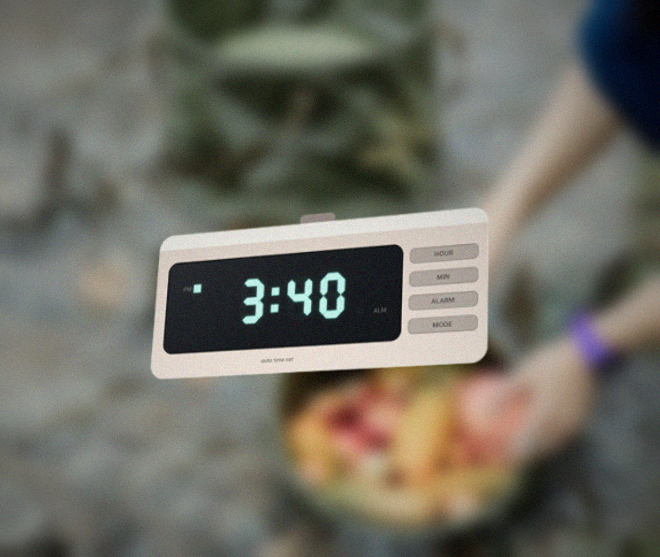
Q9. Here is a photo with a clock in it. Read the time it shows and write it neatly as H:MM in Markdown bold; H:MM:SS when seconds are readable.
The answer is **3:40**
